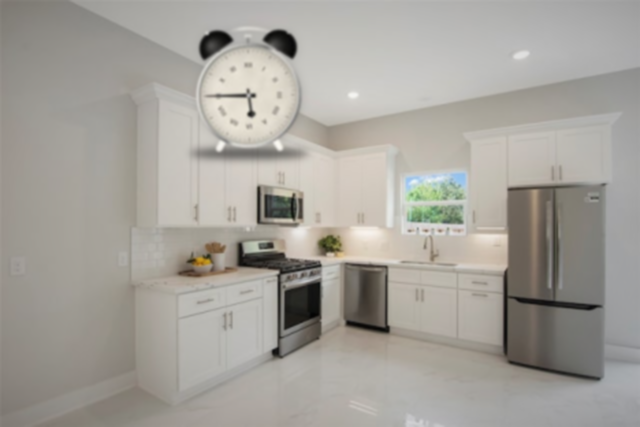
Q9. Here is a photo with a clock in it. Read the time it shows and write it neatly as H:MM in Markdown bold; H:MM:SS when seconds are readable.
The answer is **5:45**
